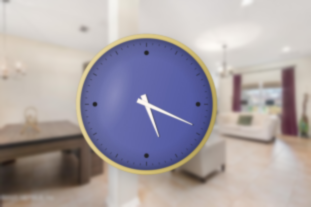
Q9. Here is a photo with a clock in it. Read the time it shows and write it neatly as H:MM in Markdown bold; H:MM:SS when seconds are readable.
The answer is **5:19**
